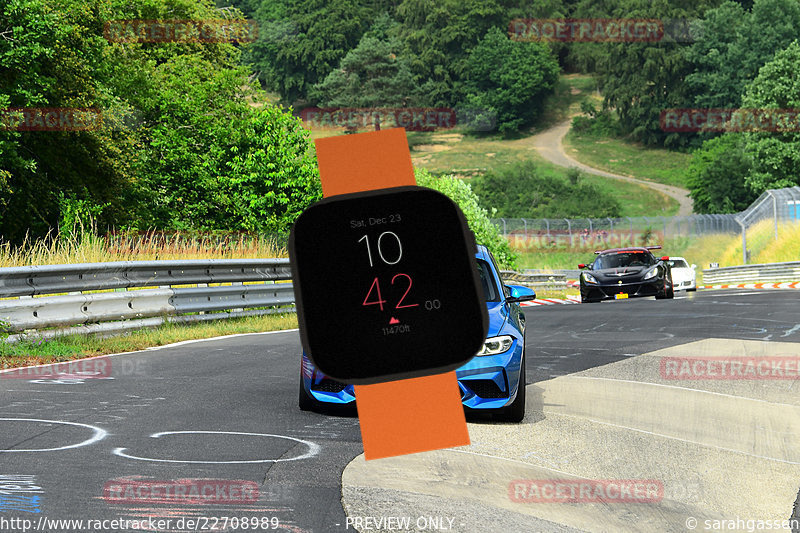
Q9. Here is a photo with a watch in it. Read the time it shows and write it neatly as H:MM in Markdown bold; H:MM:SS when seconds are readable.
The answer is **10:42:00**
